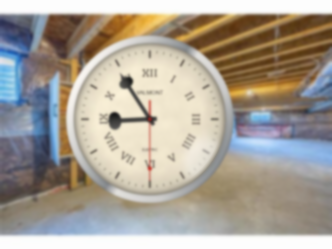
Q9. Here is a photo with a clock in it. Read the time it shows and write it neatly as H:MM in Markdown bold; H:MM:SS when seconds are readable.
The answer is **8:54:30**
